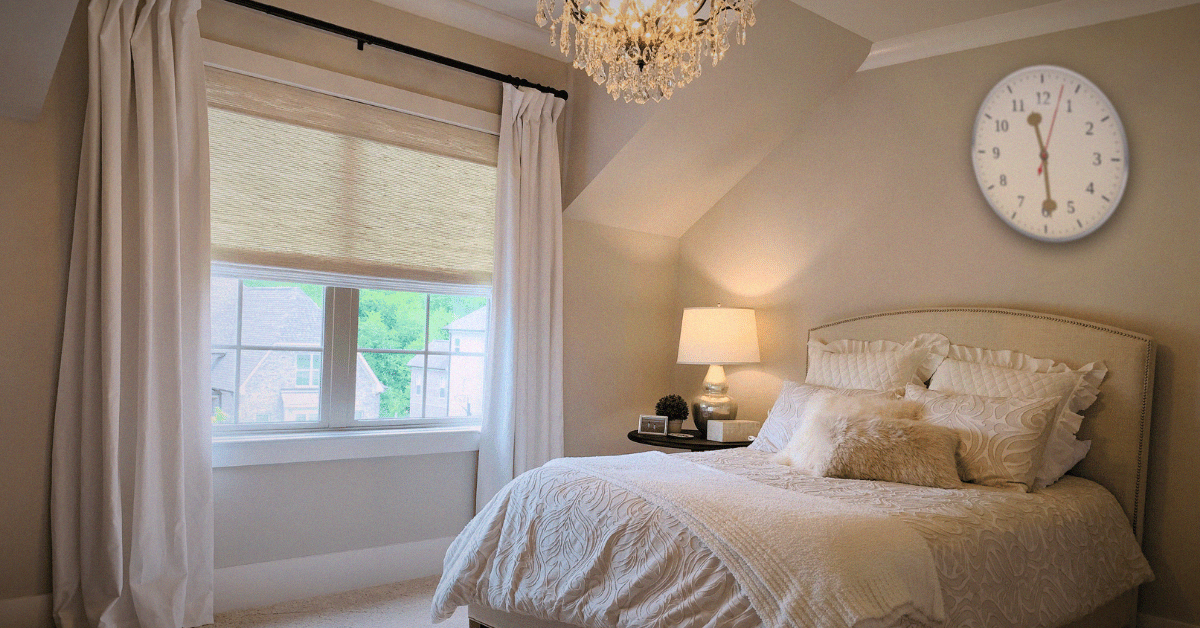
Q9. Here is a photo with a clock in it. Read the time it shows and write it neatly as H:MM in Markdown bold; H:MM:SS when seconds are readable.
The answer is **11:29:03**
